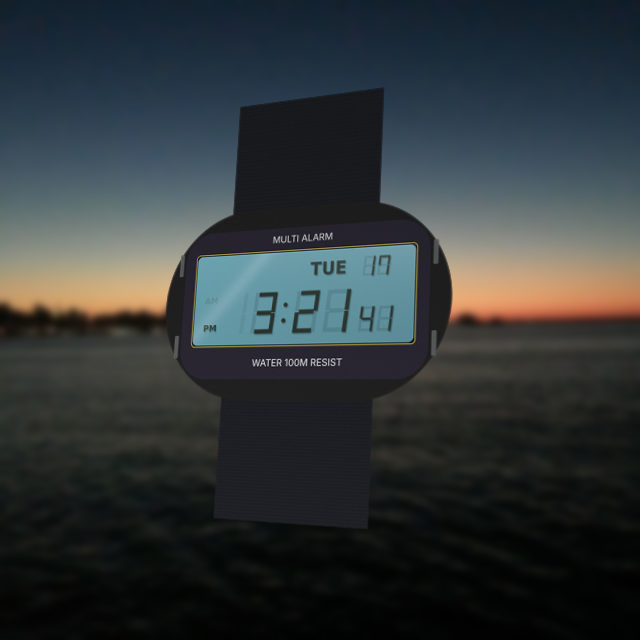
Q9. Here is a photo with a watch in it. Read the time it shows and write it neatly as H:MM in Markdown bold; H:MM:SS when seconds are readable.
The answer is **3:21:41**
